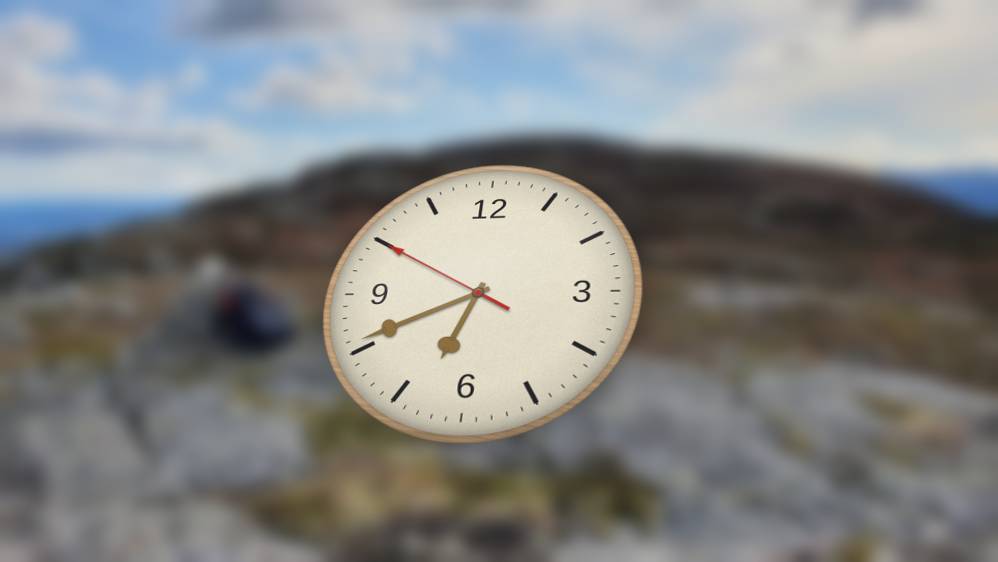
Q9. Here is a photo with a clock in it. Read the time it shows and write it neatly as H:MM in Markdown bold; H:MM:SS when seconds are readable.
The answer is **6:40:50**
